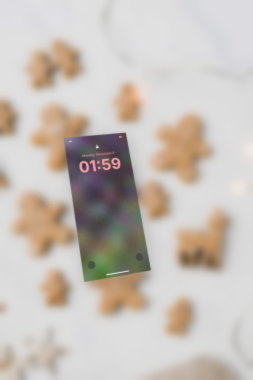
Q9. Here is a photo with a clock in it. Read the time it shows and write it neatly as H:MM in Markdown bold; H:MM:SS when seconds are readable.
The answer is **1:59**
